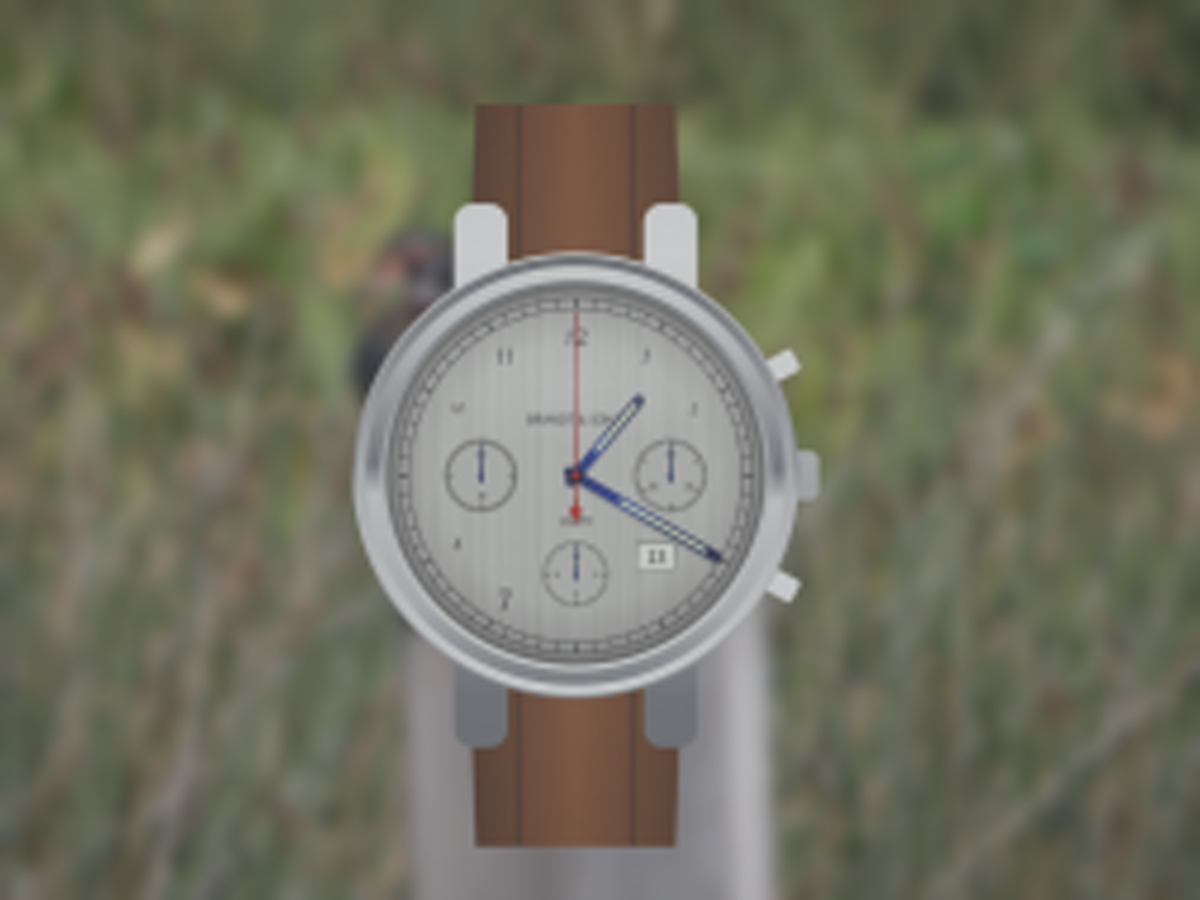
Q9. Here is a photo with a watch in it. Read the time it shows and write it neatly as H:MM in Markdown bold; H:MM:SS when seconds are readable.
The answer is **1:20**
